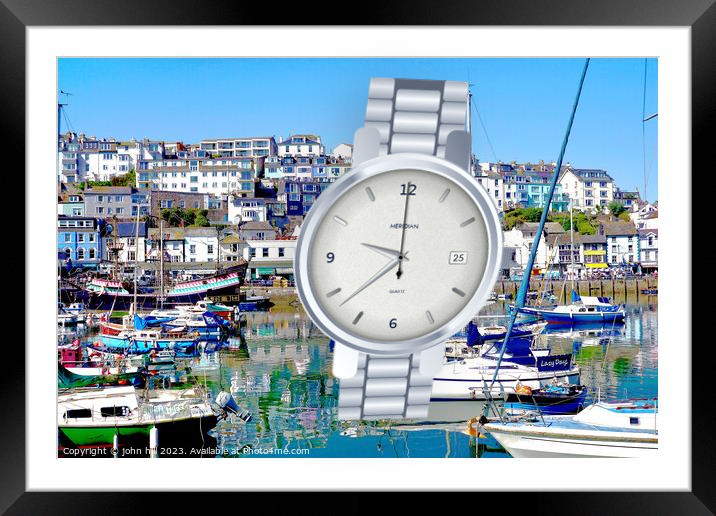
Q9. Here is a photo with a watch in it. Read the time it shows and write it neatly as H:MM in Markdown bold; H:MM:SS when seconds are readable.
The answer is **9:38:00**
